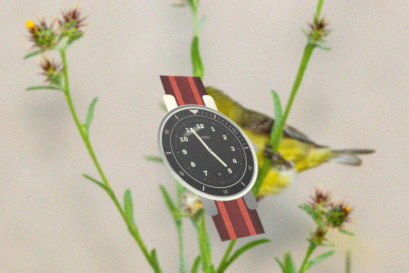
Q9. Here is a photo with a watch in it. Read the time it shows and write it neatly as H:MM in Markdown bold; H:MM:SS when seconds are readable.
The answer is **4:56**
